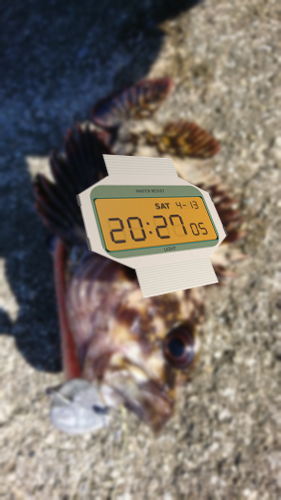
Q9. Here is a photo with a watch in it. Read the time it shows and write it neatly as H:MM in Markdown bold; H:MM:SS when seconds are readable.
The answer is **20:27:05**
